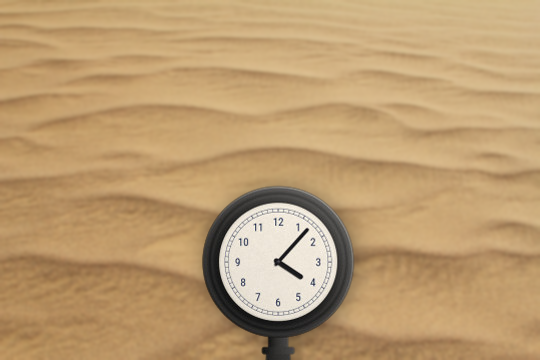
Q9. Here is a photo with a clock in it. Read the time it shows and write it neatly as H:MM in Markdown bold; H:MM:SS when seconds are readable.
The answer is **4:07**
